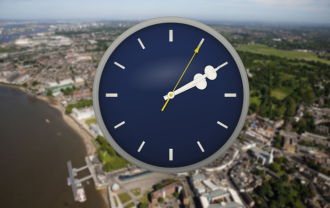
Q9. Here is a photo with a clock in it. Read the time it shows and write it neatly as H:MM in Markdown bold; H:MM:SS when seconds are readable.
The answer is **2:10:05**
